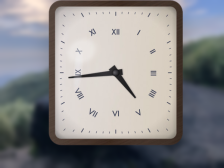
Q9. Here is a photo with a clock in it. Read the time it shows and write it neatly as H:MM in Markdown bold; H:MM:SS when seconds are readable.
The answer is **4:44**
